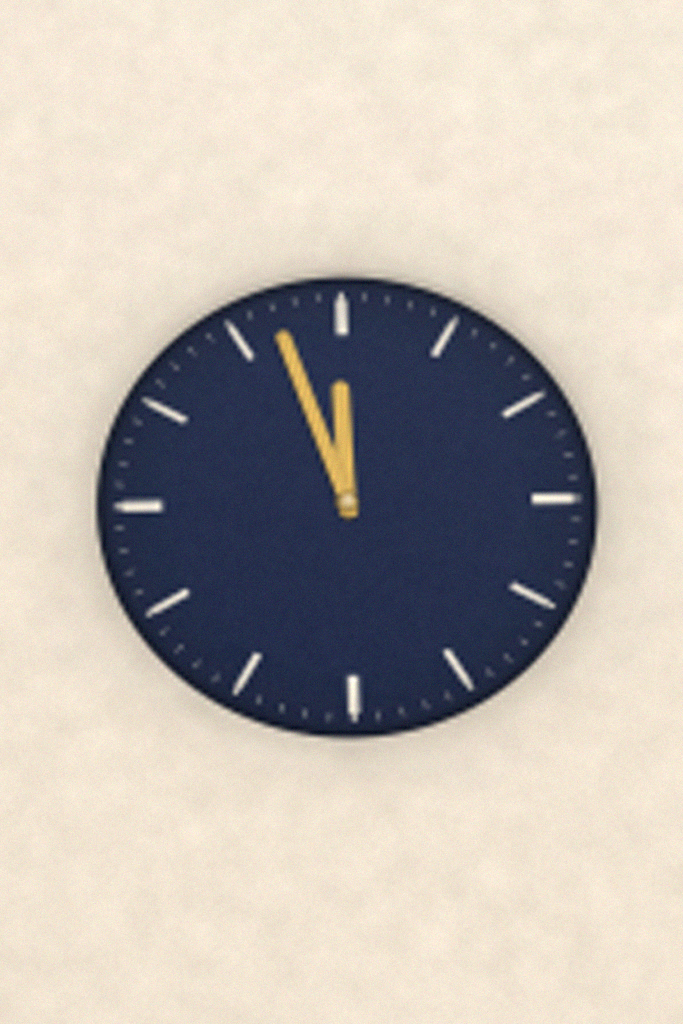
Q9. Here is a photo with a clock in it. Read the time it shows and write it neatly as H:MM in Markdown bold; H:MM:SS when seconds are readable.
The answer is **11:57**
